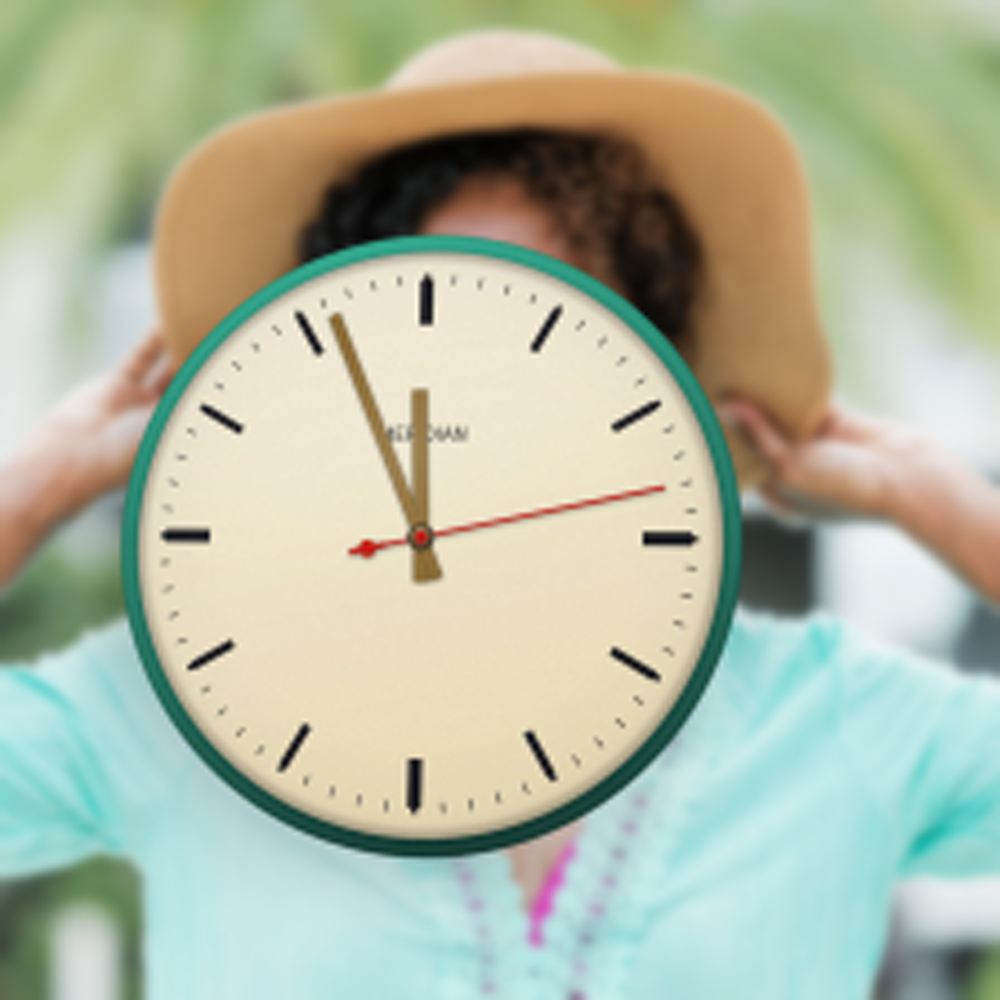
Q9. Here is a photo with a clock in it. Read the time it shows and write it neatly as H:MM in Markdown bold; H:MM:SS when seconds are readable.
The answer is **11:56:13**
